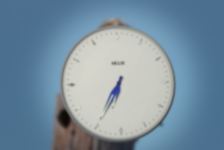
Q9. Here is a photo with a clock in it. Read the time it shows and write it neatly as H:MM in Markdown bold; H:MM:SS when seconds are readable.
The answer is **6:35**
